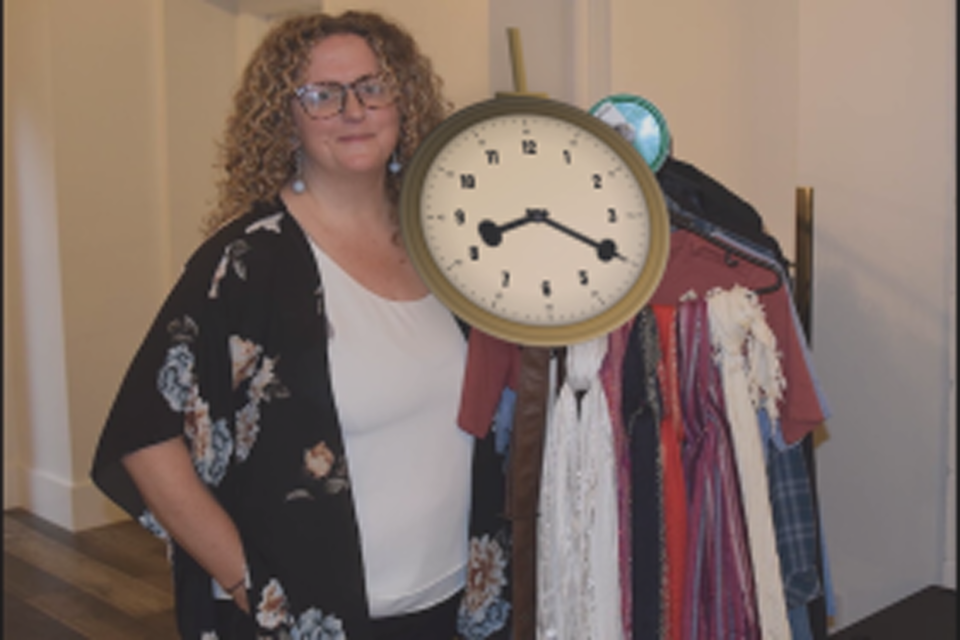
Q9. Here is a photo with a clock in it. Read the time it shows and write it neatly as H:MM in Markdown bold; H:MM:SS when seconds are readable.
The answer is **8:20**
